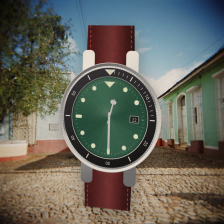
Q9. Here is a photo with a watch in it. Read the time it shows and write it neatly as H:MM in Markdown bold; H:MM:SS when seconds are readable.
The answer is **12:30**
